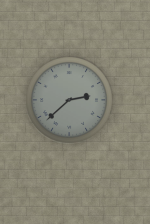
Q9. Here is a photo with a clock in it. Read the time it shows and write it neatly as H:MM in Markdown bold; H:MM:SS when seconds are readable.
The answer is **2:38**
